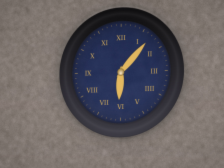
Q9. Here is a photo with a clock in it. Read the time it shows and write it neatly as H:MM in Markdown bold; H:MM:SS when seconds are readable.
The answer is **6:07**
